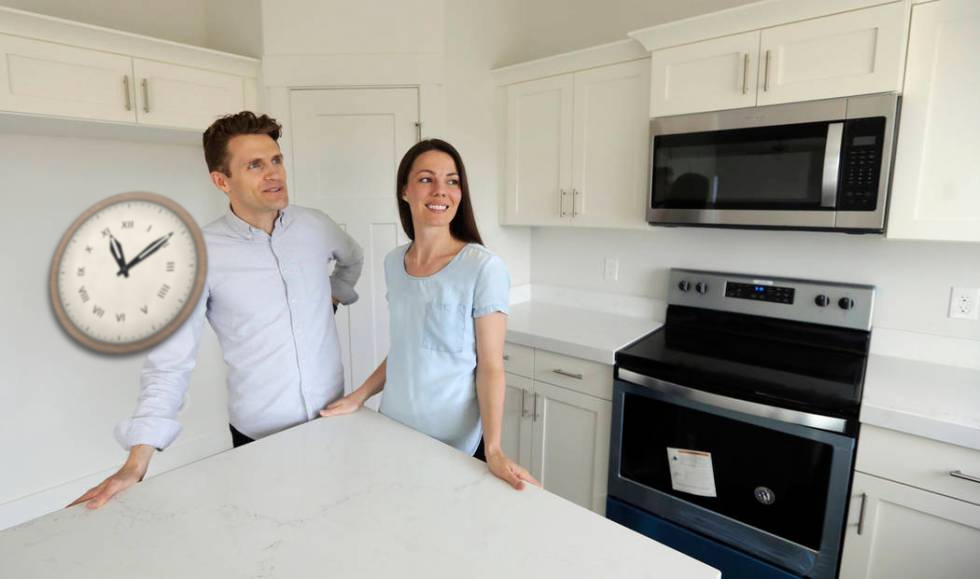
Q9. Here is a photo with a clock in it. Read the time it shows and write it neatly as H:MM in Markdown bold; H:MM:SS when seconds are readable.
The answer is **11:09**
